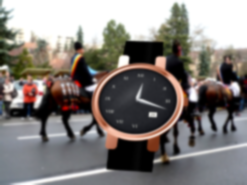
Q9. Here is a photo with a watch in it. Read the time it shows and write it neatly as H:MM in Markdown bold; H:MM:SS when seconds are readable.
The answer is **12:18**
